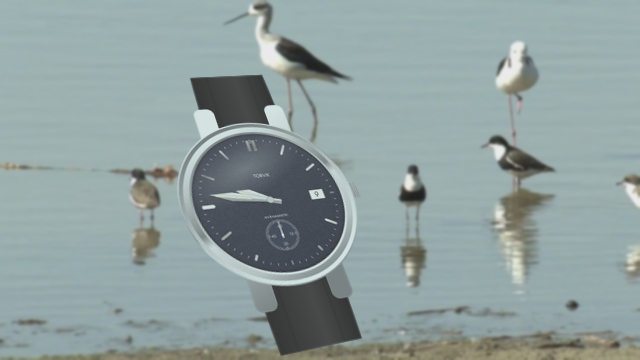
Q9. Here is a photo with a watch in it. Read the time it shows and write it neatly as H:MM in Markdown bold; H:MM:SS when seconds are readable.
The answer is **9:47**
